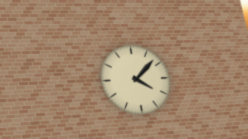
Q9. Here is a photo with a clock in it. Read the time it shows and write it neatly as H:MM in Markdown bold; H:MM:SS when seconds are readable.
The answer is **4:08**
